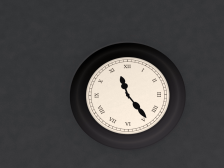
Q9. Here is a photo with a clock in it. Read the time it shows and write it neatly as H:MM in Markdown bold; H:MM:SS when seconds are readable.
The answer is **11:24**
